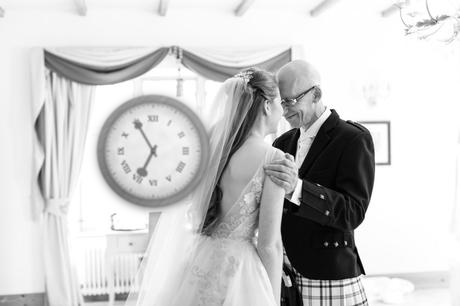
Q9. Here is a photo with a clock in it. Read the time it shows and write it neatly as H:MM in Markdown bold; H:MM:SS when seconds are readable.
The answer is **6:55**
